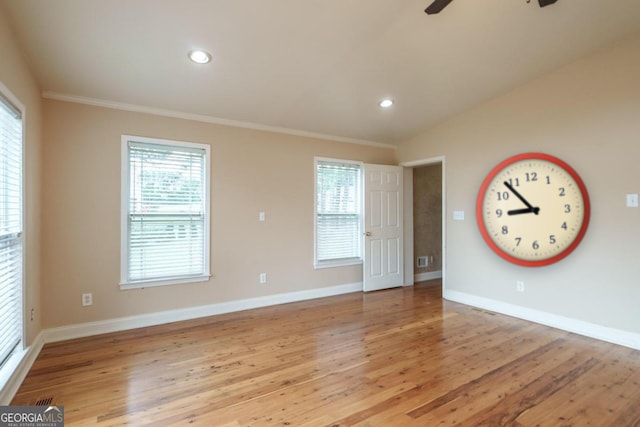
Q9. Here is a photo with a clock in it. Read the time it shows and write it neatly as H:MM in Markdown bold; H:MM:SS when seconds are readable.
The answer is **8:53**
